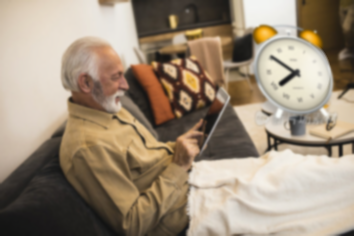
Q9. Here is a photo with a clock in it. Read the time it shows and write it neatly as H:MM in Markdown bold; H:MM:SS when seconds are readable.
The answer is **7:51**
